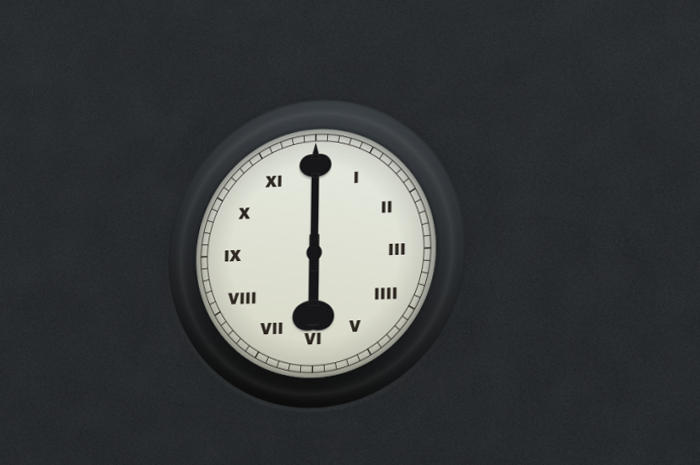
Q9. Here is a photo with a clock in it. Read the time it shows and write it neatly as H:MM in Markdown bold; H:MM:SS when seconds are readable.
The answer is **6:00**
